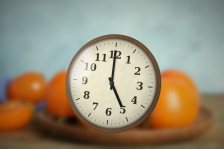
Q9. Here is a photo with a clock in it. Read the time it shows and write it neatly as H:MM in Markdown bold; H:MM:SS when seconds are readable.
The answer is **5:00**
